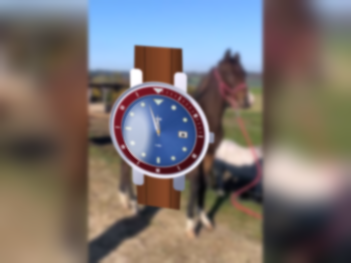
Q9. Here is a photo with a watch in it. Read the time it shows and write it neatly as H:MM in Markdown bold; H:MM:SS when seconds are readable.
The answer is **11:57**
